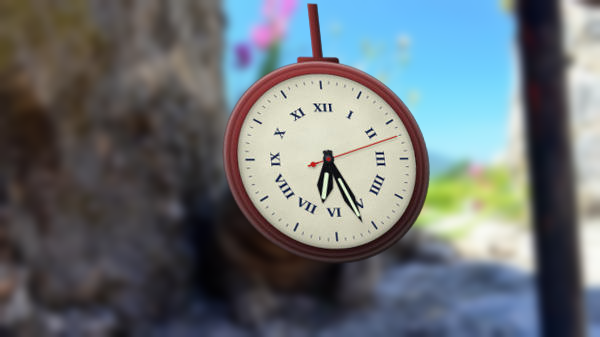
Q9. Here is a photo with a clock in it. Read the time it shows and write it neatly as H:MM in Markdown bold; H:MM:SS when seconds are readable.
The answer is **6:26:12**
